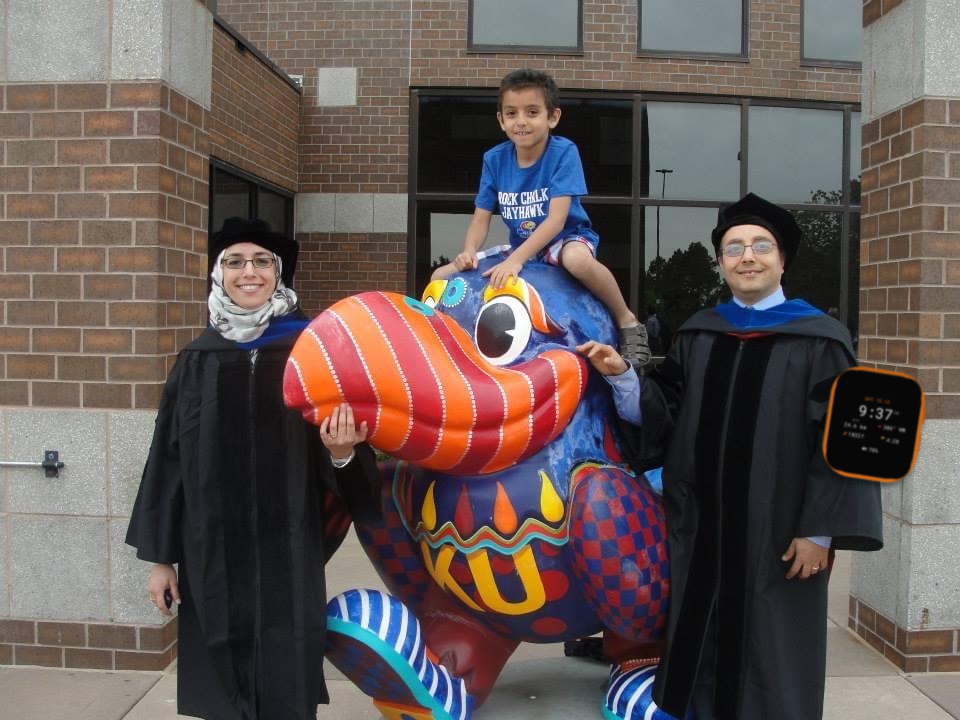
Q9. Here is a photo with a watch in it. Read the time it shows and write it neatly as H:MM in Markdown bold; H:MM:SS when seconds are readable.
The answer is **9:37**
